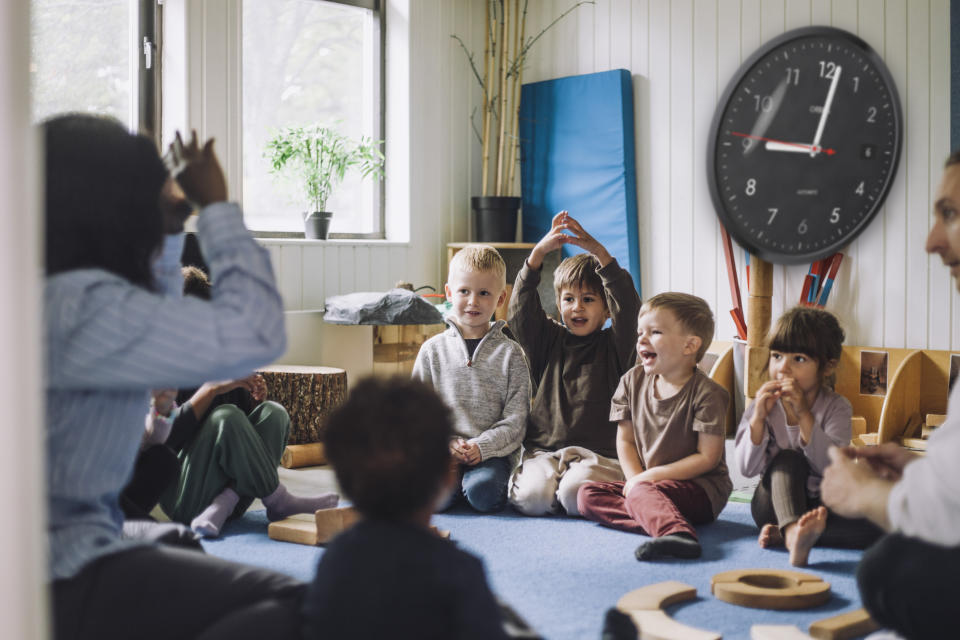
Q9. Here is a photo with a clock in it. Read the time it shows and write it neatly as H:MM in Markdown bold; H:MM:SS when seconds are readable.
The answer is **9:01:46**
